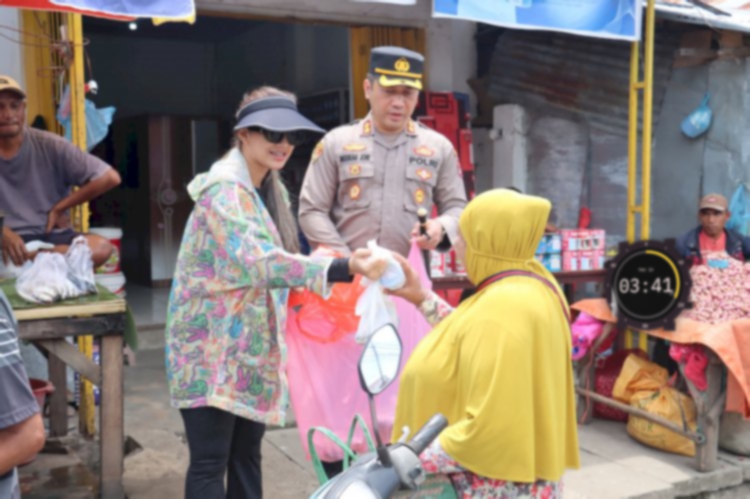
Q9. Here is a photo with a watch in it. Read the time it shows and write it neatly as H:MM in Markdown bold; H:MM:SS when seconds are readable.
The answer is **3:41**
